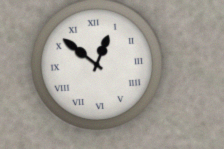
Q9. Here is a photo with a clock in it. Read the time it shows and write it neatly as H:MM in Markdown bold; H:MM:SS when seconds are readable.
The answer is **12:52**
